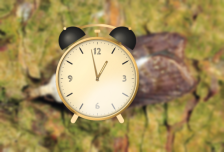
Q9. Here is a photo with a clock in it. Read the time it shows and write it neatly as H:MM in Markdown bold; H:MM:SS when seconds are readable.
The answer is **12:58**
